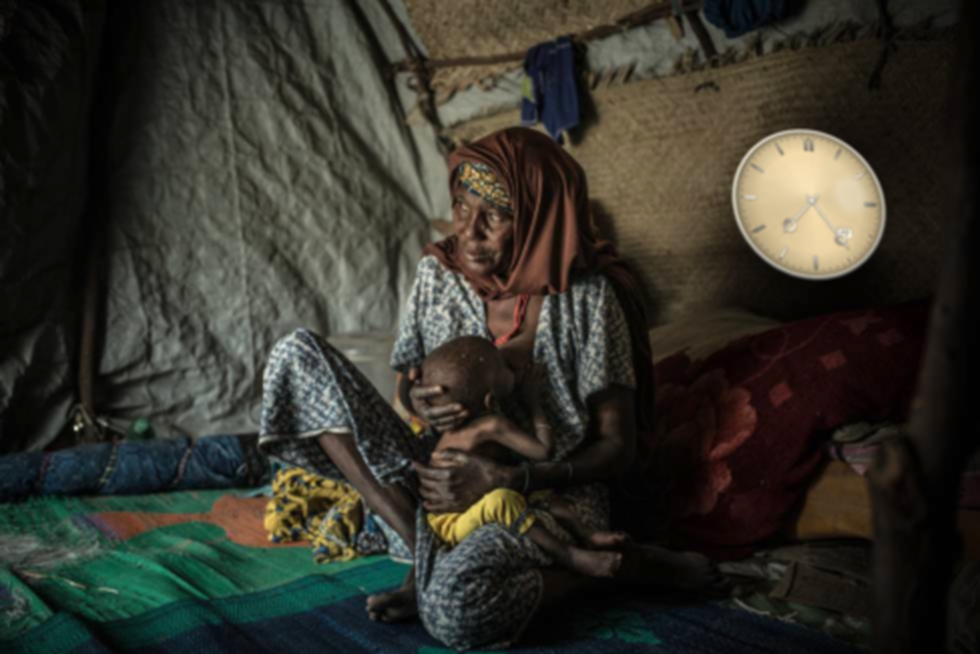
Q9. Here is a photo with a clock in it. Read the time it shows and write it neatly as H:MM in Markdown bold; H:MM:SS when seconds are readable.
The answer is **7:24**
